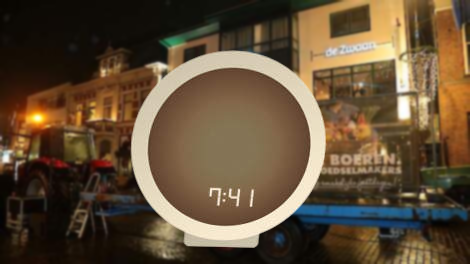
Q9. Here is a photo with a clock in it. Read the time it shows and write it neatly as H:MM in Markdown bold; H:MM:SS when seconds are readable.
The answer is **7:41**
